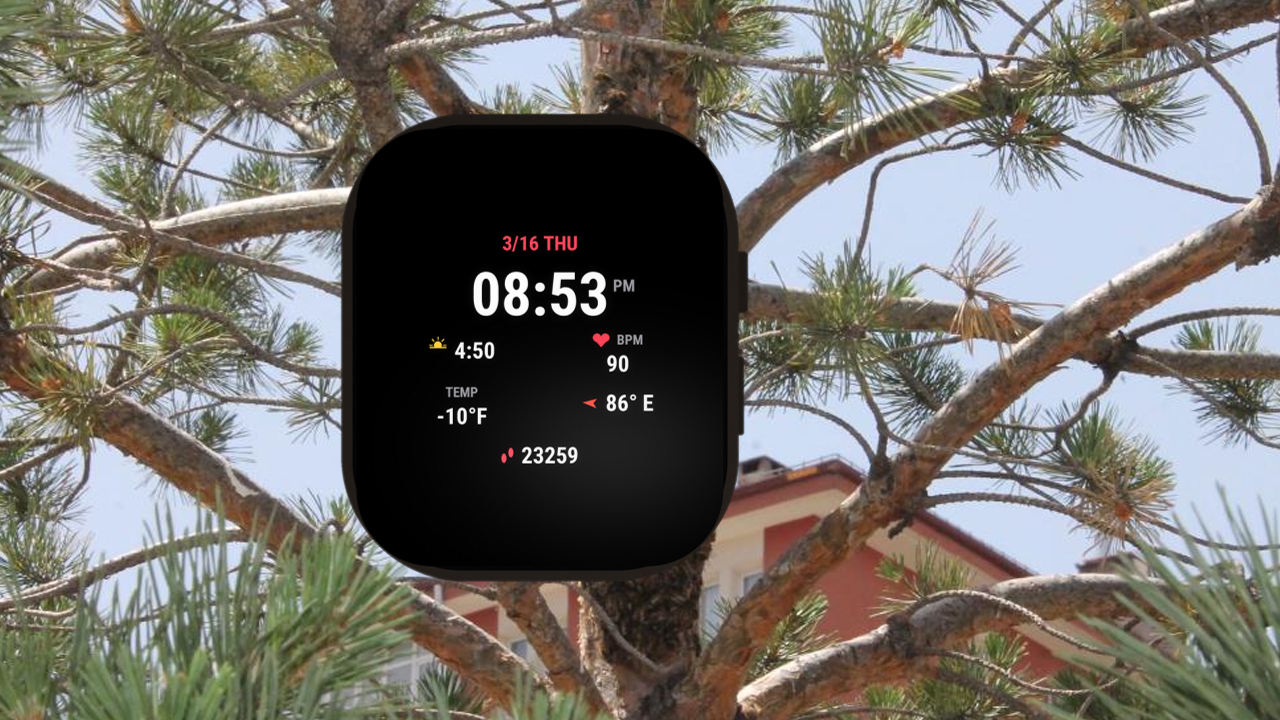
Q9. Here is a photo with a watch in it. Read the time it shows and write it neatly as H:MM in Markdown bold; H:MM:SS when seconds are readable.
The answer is **8:53**
